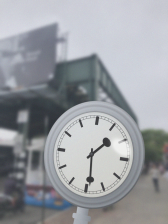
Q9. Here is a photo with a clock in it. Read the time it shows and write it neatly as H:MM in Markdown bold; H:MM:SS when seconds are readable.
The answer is **1:29**
